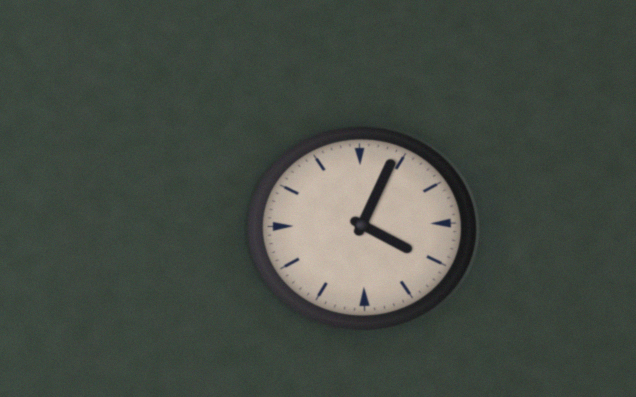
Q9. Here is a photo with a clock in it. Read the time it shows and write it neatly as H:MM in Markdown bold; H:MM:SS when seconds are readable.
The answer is **4:04**
